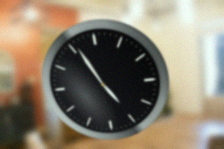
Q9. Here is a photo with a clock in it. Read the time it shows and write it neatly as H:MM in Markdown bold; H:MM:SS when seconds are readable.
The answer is **4:56**
